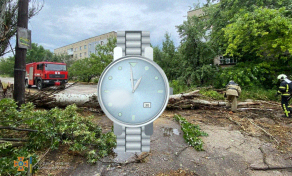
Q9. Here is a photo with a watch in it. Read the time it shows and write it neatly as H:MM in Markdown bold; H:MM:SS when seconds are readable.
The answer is **12:59**
